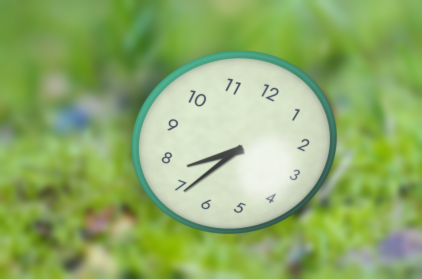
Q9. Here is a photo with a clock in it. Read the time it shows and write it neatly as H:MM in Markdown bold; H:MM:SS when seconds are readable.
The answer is **7:34**
